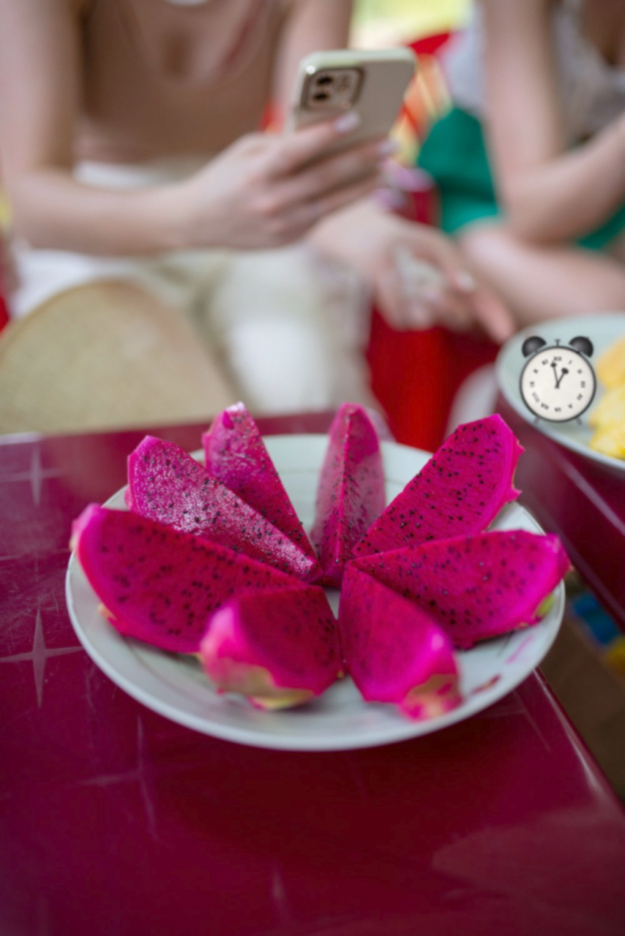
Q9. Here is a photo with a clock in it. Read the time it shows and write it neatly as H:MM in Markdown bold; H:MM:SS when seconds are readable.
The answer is **12:58**
